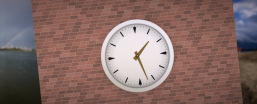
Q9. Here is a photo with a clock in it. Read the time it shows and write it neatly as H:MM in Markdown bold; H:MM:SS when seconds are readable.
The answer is **1:27**
